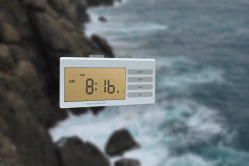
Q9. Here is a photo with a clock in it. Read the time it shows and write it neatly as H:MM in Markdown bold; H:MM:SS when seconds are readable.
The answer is **8:16**
